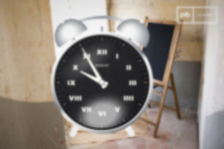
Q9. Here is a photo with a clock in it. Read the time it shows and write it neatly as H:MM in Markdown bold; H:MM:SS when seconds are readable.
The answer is **9:55**
